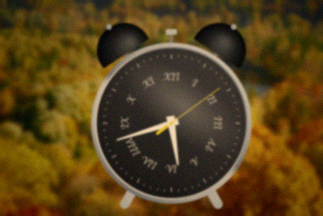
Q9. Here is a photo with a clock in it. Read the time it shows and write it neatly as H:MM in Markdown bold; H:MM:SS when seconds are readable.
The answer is **5:42:09**
